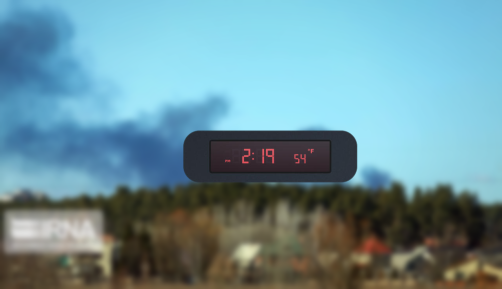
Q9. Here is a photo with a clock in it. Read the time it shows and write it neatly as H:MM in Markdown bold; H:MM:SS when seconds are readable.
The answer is **2:19**
